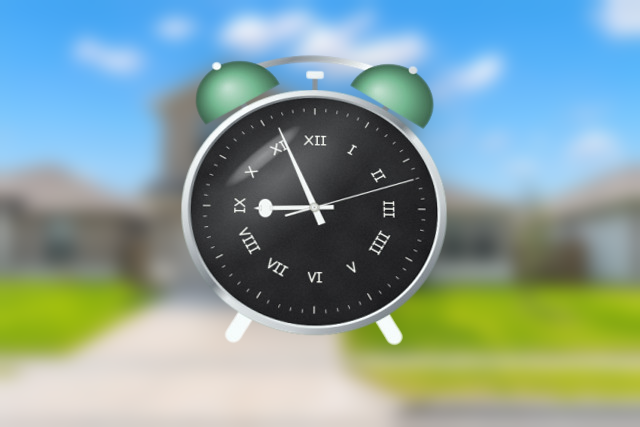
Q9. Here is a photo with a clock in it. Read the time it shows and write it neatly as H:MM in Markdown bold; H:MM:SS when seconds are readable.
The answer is **8:56:12**
